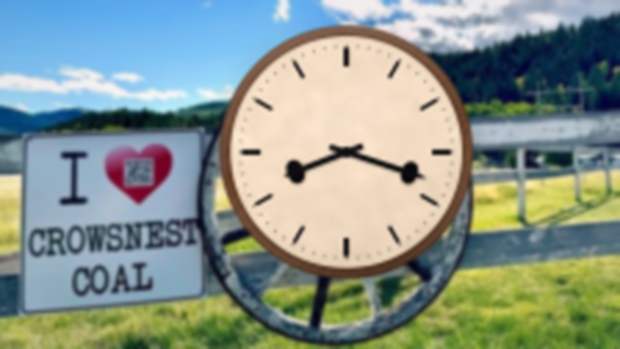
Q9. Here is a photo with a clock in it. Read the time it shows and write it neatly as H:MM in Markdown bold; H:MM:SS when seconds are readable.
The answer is **8:18**
